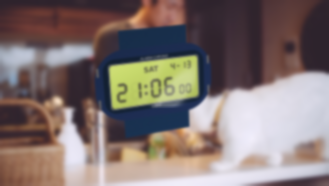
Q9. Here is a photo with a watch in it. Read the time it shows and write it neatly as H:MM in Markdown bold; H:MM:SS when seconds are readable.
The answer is **21:06**
